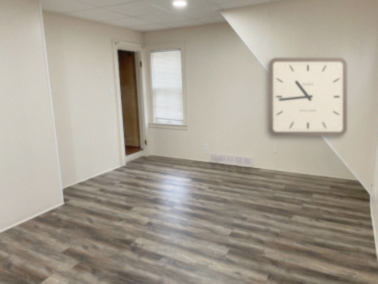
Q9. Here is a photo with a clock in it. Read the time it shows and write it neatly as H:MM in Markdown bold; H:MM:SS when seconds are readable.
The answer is **10:44**
